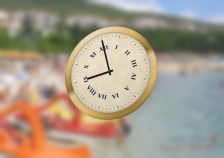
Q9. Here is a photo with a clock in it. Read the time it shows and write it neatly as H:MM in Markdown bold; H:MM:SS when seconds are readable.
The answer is **9:00**
